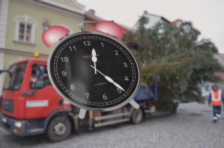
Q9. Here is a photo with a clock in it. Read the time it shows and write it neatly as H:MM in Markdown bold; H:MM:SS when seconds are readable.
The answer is **12:24**
